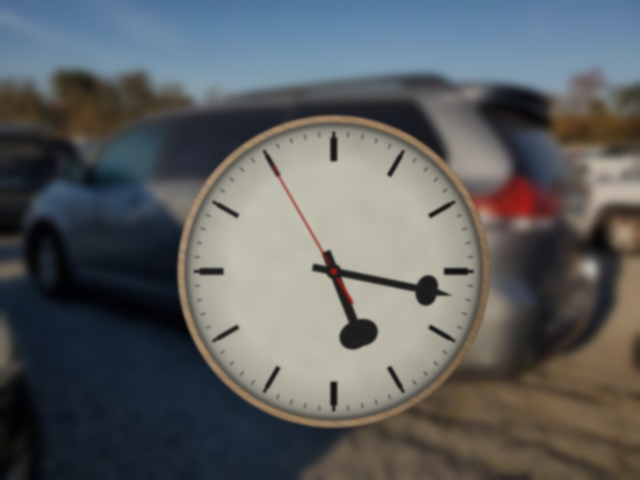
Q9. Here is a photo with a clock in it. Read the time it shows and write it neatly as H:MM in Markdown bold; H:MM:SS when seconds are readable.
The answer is **5:16:55**
